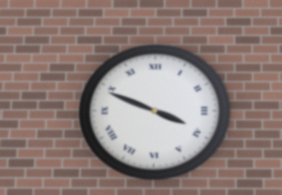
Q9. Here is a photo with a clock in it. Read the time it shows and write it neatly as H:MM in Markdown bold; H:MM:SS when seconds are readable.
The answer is **3:49**
